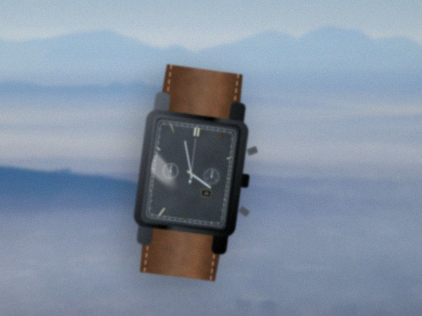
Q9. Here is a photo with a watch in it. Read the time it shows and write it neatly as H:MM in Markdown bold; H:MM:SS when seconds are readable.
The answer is **3:57**
